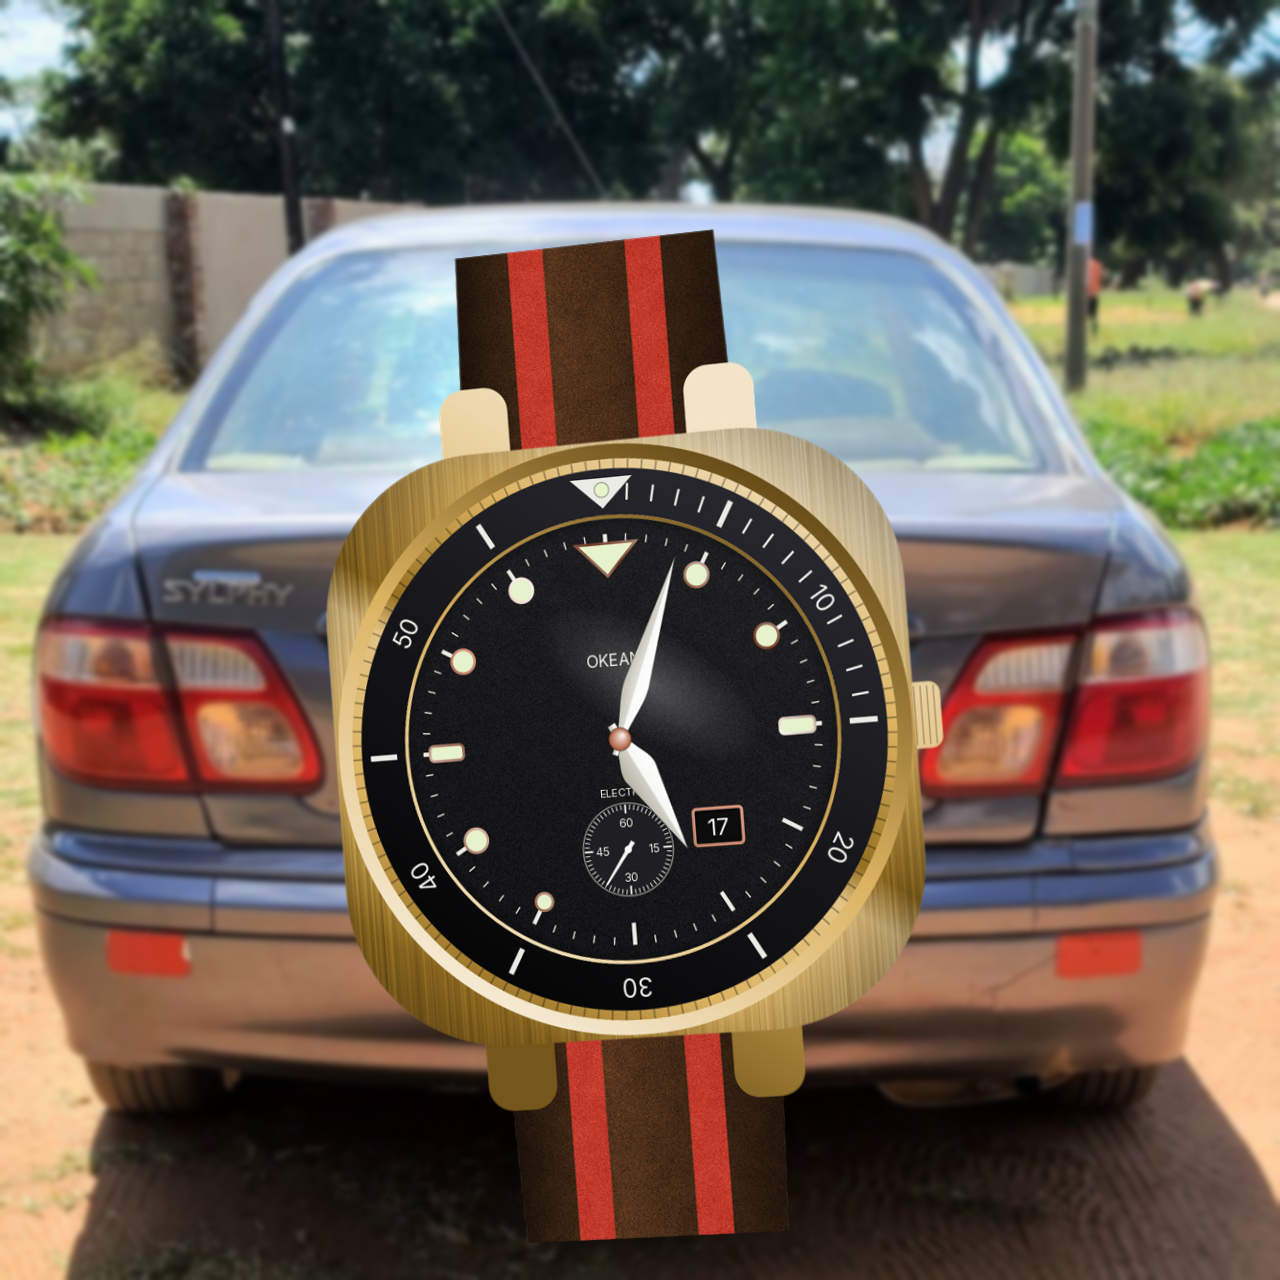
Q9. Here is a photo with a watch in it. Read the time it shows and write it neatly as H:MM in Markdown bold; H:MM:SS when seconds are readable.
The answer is **5:03:36**
